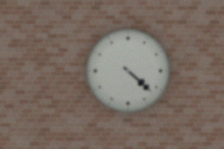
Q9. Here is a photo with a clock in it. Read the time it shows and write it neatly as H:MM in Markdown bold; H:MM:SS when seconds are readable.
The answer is **4:22**
